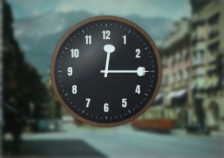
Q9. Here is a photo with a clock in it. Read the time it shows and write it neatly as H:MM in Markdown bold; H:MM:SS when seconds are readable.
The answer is **12:15**
